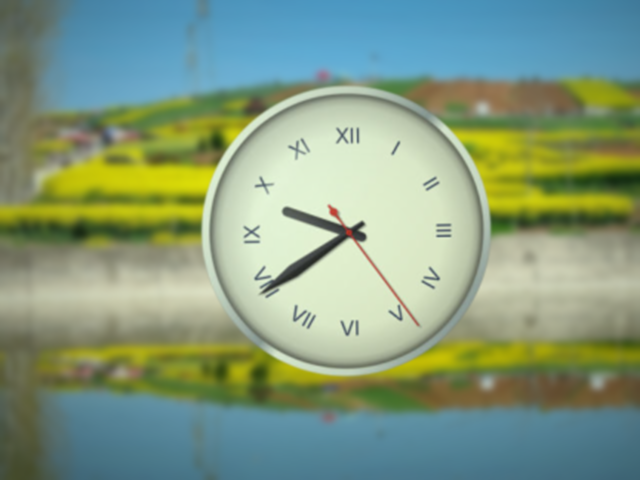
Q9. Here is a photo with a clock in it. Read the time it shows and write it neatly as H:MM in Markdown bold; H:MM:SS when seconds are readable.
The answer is **9:39:24**
